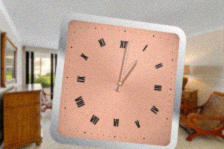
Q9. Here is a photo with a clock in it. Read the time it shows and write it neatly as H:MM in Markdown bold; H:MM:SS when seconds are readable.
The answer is **1:01**
